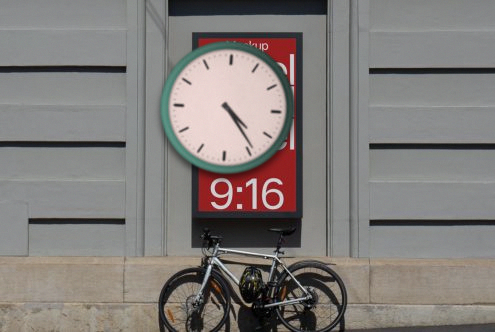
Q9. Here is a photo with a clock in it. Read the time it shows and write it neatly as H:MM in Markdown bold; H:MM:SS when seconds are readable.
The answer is **4:24**
